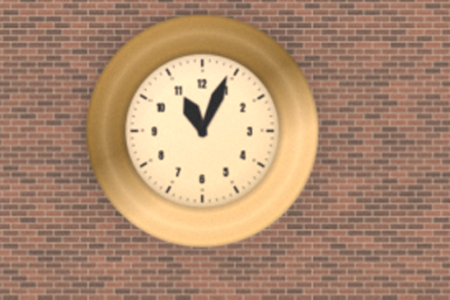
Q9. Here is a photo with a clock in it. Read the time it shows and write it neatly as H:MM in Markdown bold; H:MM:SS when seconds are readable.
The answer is **11:04**
